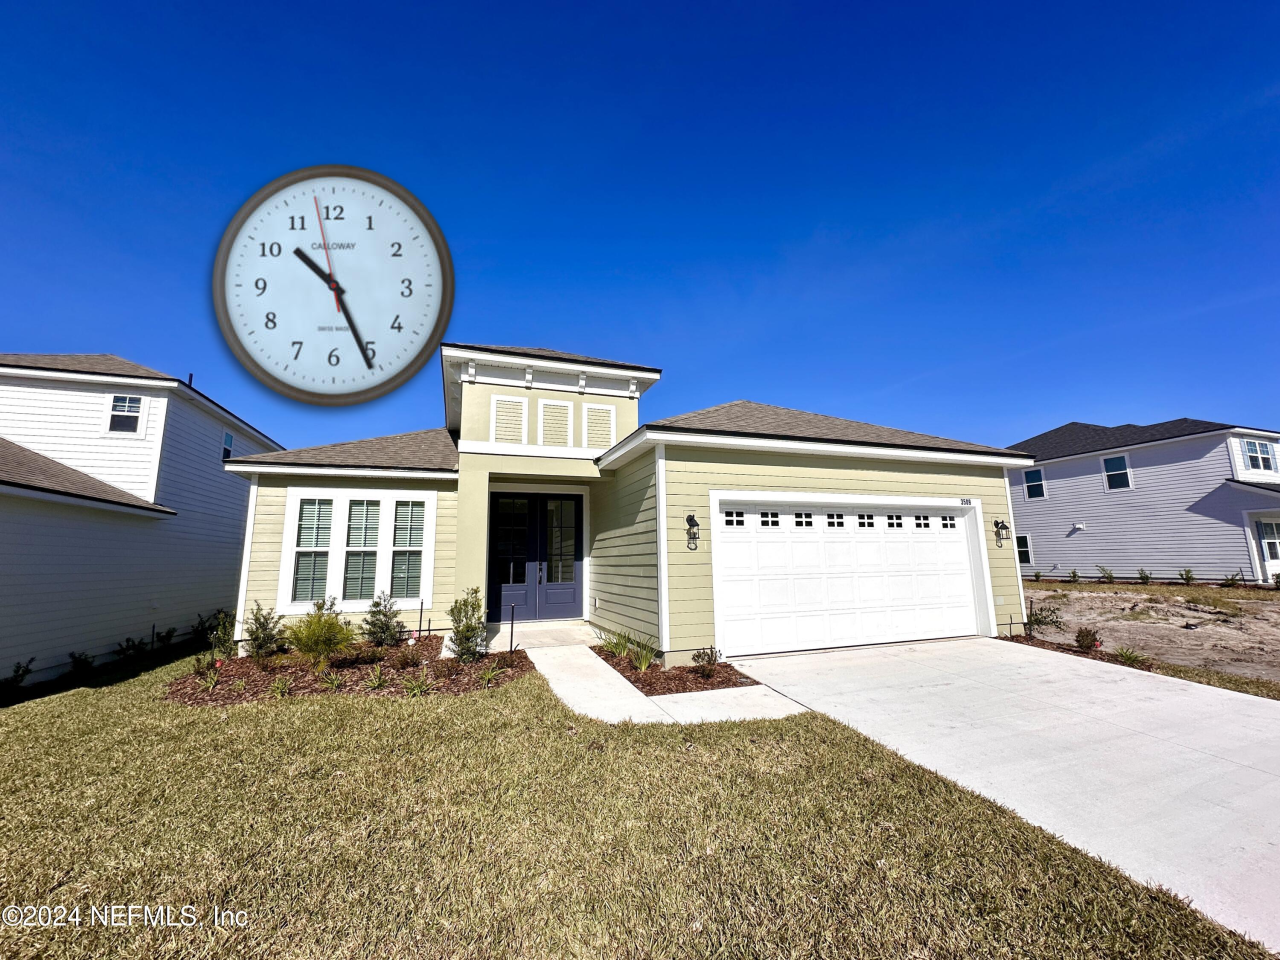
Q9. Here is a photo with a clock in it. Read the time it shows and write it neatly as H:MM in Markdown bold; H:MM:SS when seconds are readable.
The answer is **10:25:58**
